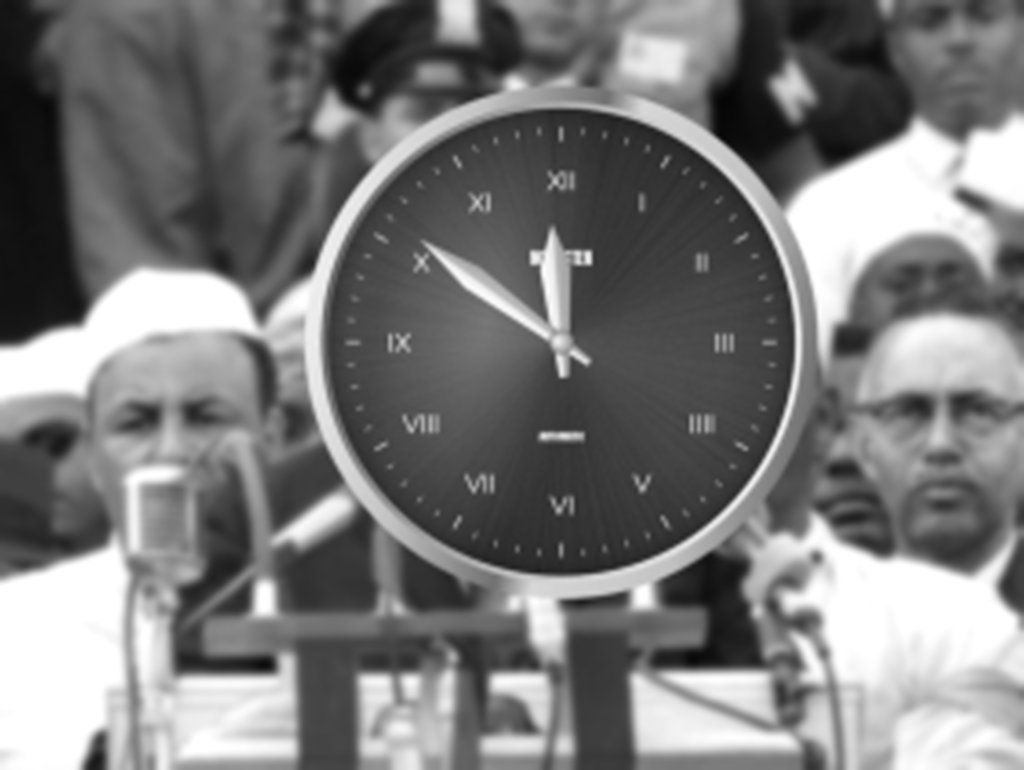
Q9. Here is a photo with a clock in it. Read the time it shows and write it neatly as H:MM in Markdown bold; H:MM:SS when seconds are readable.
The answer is **11:51**
